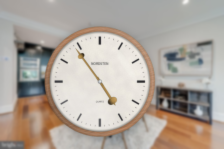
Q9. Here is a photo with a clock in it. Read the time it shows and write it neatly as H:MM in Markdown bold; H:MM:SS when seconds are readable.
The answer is **4:54**
